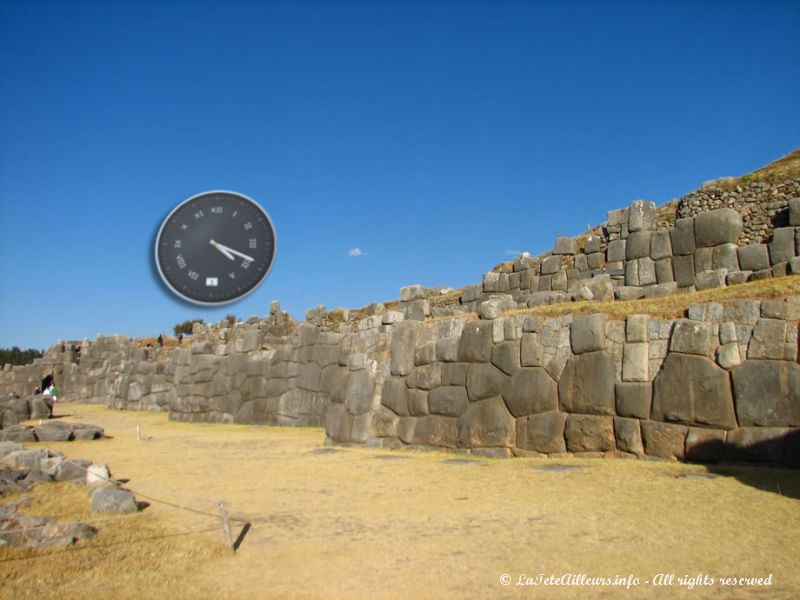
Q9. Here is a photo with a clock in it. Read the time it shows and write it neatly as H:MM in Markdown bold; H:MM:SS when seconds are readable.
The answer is **4:19**
